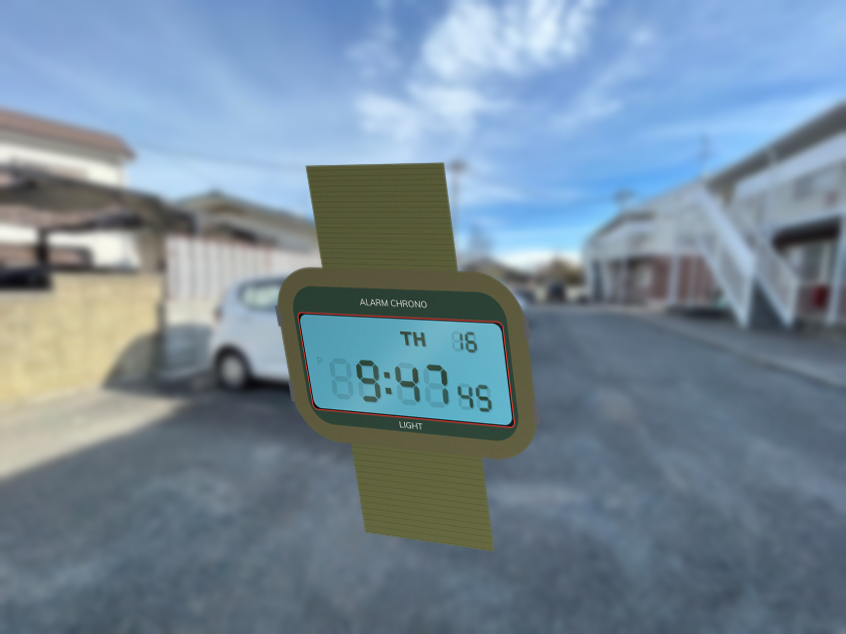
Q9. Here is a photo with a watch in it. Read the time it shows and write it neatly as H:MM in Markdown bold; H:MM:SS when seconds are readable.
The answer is **9:47:45**
